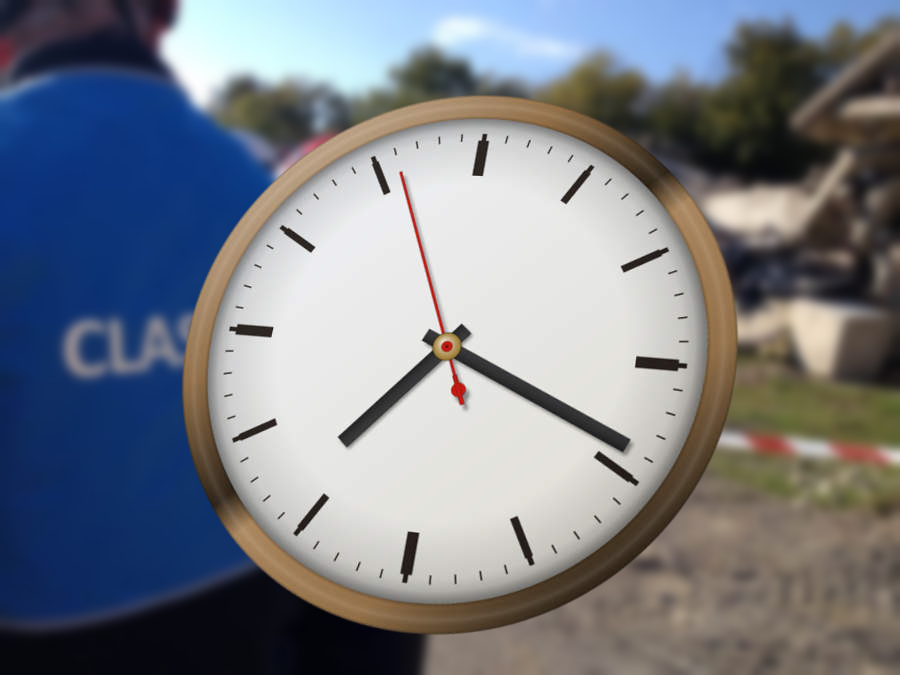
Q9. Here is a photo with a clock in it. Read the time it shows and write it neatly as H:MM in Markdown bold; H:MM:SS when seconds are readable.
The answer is **7:18:56**
